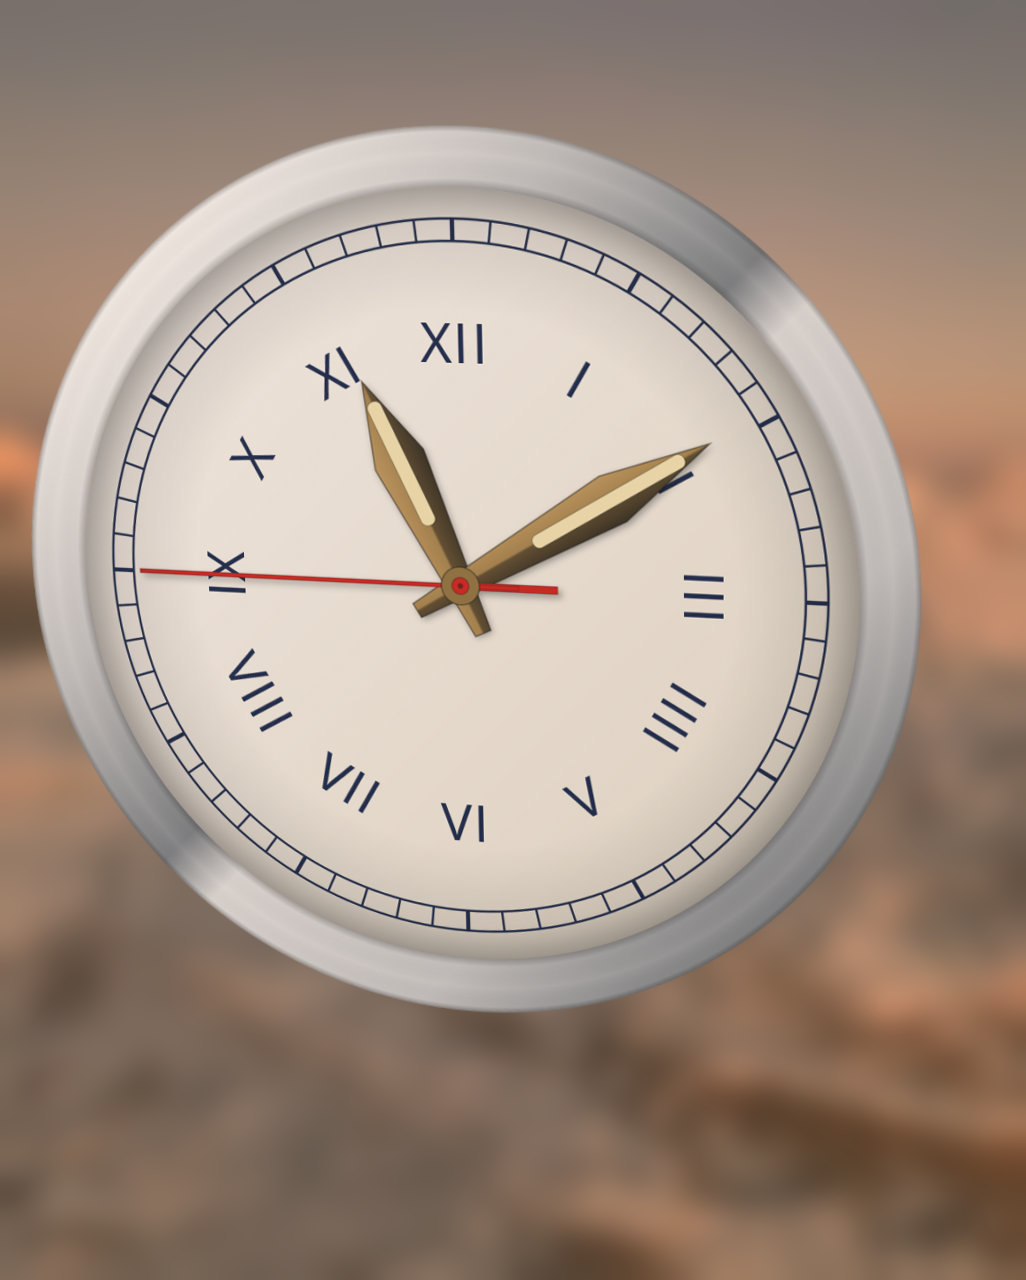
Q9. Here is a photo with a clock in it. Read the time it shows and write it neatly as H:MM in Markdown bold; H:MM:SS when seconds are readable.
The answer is **11:09:45**
